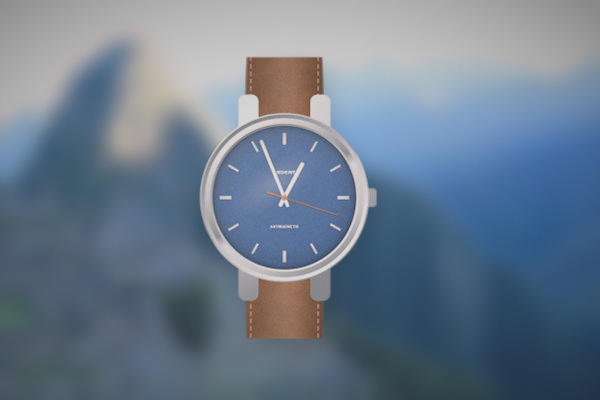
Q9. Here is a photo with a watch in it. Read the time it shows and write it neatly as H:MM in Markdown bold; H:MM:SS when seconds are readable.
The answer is **12:56:18**
